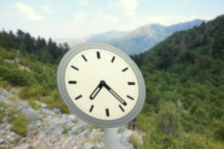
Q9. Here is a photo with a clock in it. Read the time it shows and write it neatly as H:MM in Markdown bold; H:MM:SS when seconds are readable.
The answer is **7:23**
